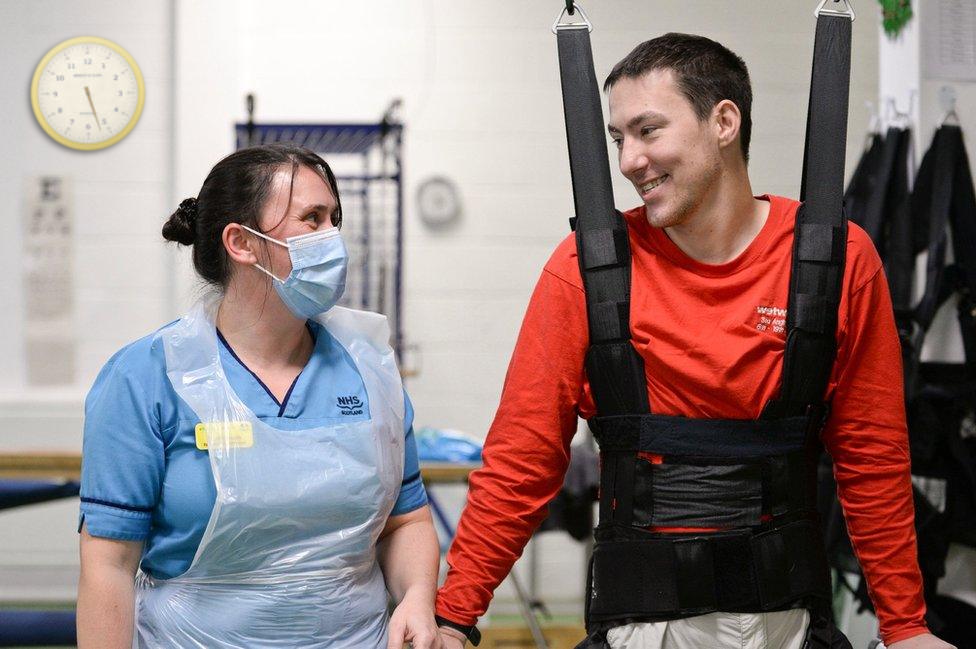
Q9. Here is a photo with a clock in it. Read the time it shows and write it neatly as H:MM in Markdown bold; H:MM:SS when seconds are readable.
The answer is **5:27**
